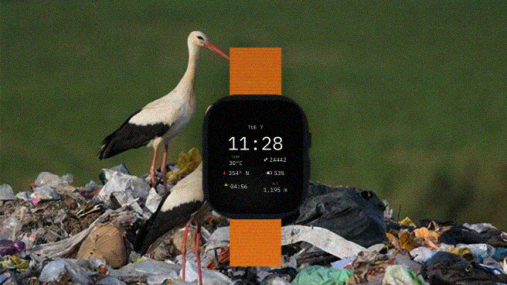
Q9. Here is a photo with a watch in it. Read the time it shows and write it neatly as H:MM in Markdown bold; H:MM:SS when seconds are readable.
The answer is **11:28**
